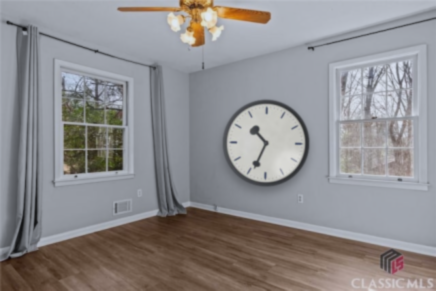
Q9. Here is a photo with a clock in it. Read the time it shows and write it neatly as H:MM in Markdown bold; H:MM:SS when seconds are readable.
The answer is **10:34**
